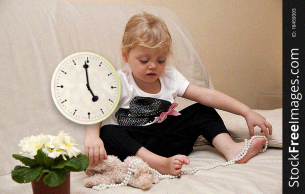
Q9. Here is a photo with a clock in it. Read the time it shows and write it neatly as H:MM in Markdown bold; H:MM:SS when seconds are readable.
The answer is **4:59**
